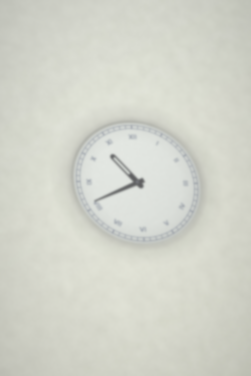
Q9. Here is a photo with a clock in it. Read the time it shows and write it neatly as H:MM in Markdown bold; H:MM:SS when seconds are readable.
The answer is **10:41**
